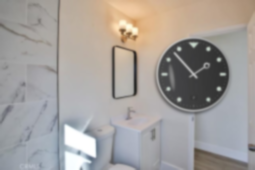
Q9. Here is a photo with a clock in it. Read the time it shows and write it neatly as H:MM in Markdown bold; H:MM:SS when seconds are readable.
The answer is **1:53**
